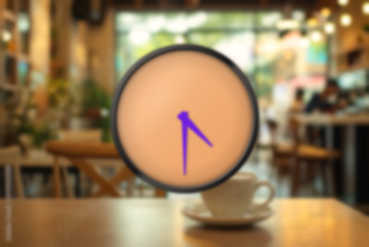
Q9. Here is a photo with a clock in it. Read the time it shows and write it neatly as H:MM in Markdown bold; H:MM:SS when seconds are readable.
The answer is **4:30**
